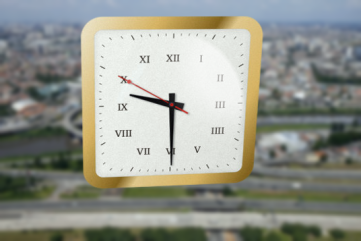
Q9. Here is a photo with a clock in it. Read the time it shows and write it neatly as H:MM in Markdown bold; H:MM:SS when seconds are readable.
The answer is **9:29:50**
